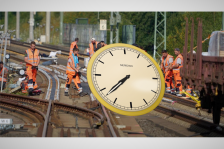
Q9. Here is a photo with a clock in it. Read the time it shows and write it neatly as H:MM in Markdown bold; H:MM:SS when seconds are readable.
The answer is **7:38**
